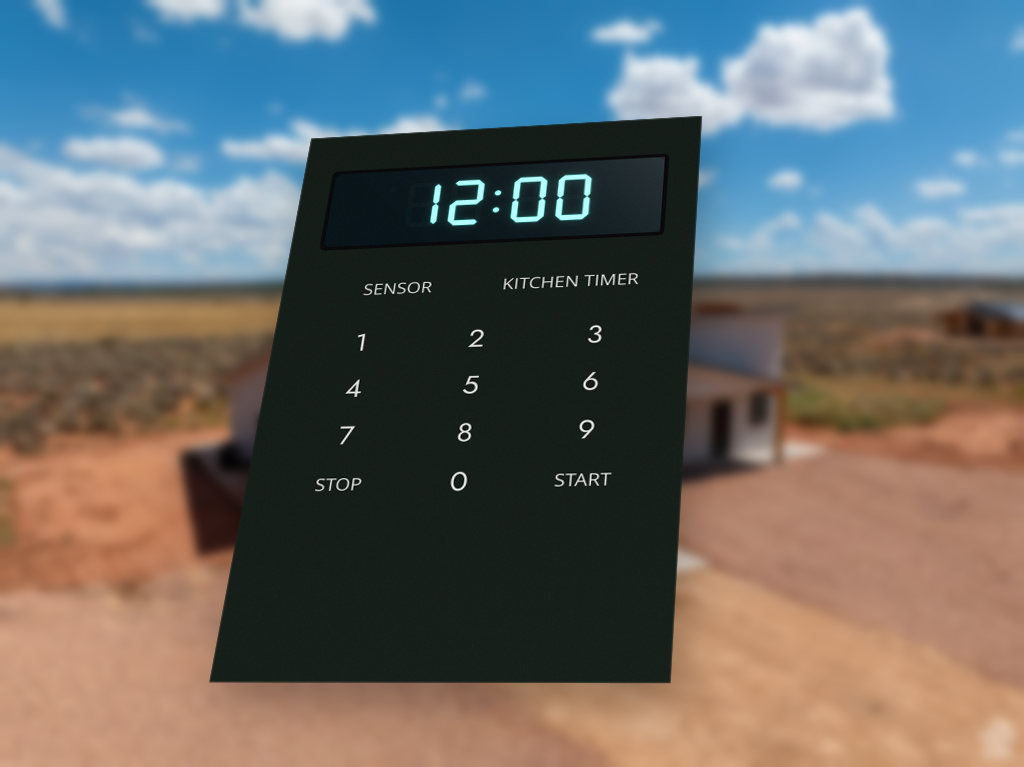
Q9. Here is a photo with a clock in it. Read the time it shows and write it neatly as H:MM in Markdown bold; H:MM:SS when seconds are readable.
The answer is **12:00**
